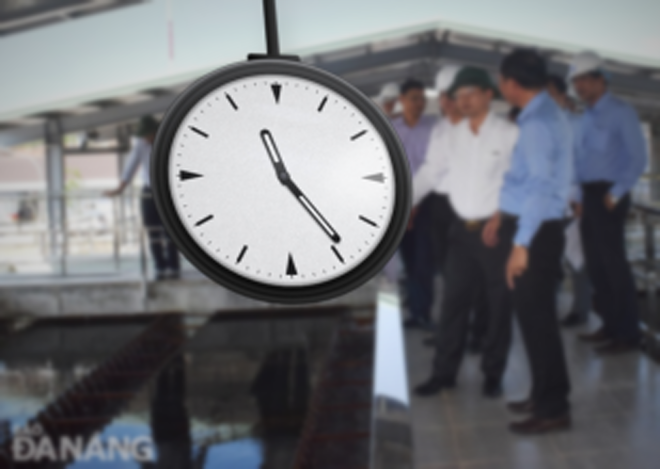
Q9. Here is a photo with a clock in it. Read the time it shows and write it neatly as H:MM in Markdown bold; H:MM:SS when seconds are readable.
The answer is **11:24**
